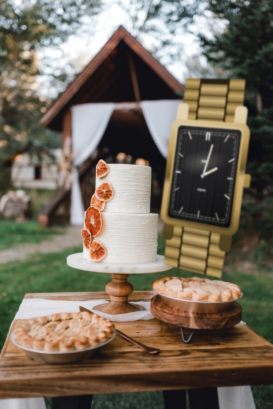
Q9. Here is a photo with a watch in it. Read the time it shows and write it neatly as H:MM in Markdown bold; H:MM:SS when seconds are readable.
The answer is **2:02**
